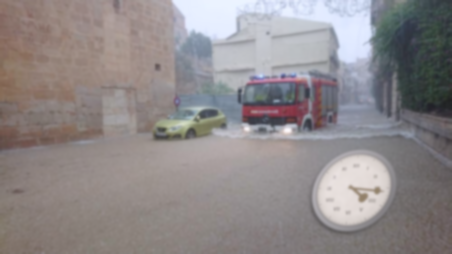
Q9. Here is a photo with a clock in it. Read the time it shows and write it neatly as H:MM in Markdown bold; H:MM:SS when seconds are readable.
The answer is **4:16**
